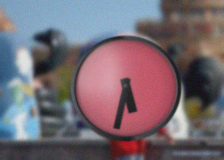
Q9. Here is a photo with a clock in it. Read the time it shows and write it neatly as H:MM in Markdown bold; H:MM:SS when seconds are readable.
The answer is **5:32**
